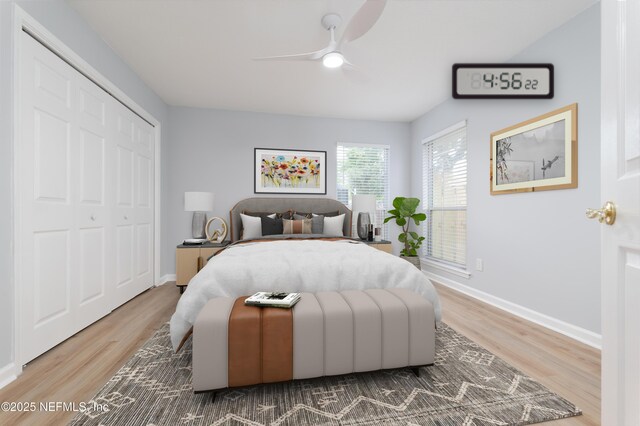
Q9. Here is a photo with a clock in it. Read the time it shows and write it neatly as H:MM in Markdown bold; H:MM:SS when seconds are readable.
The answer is **4:56:22**
